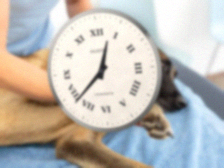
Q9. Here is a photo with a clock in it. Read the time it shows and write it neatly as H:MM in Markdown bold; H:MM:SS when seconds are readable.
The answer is **12:38**
